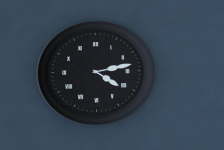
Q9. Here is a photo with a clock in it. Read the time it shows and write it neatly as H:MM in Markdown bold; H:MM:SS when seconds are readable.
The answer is **4:13**
